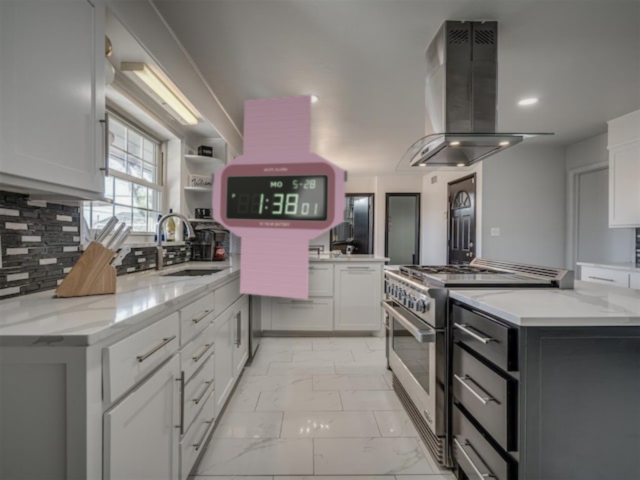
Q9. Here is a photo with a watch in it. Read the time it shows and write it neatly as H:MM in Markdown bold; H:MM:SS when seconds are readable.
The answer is **1:38:01**
